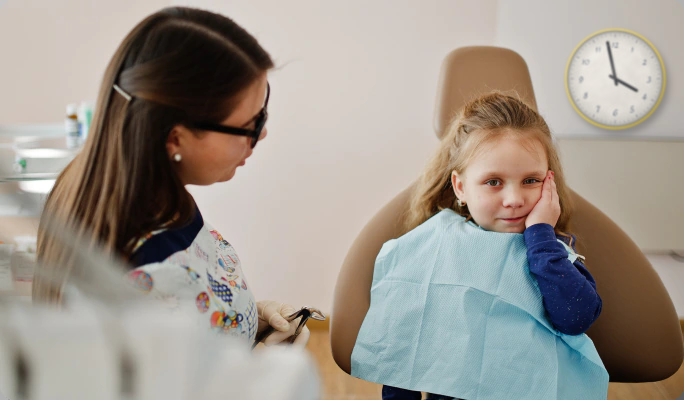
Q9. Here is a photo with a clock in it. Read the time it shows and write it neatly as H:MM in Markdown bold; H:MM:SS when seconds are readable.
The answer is **3:58**
